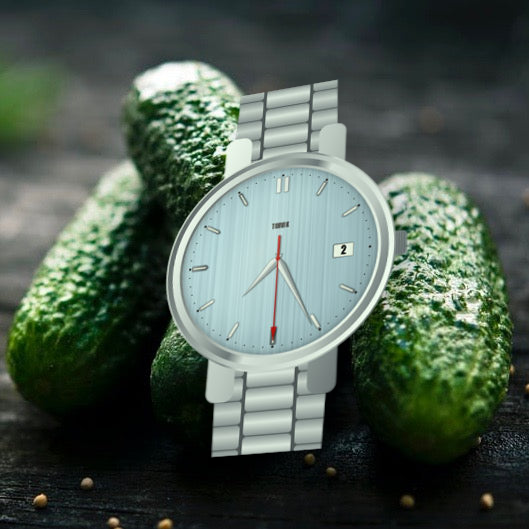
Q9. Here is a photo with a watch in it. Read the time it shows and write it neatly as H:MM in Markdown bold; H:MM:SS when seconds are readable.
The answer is **7:25:30**
